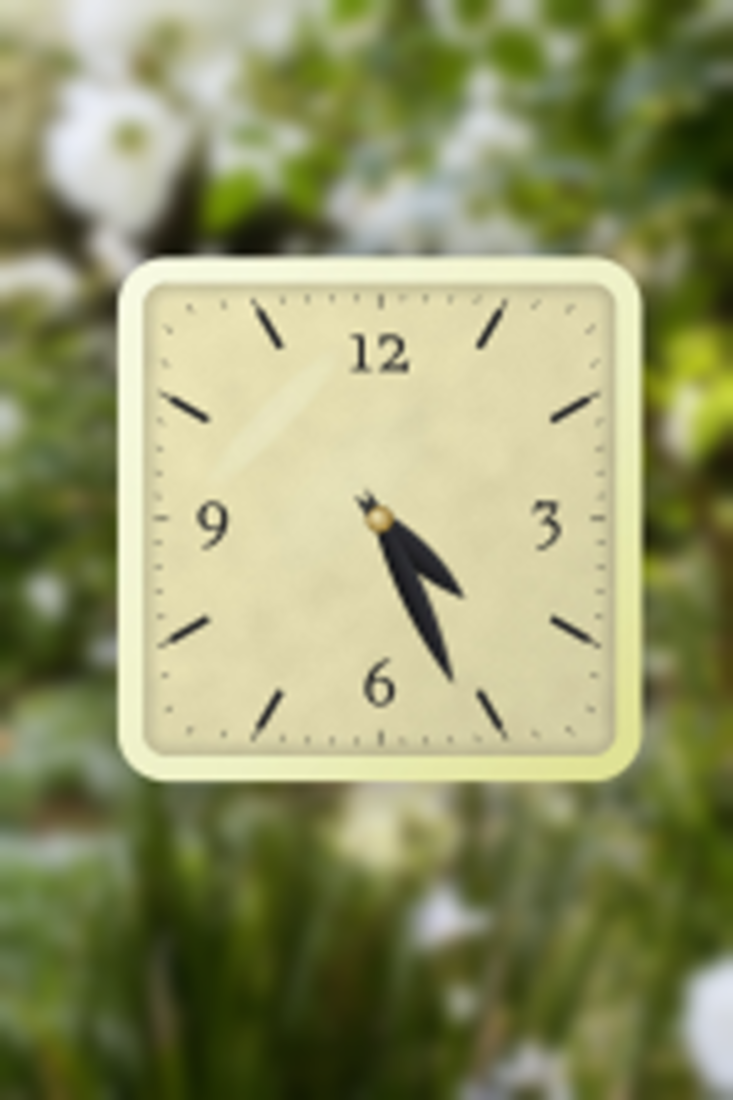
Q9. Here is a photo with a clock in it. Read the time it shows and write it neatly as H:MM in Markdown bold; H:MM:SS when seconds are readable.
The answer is **4:26**
